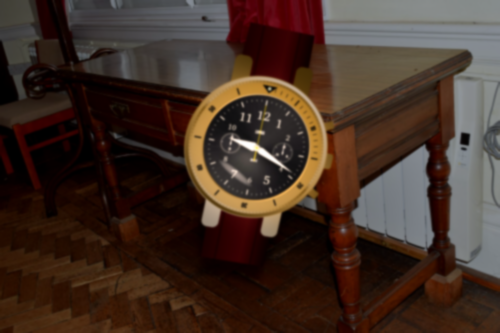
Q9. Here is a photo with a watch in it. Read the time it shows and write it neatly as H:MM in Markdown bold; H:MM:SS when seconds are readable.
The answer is **9:19**
